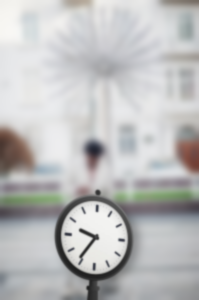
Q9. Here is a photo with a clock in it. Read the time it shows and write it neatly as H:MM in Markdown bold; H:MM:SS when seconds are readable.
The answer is **9:36**
